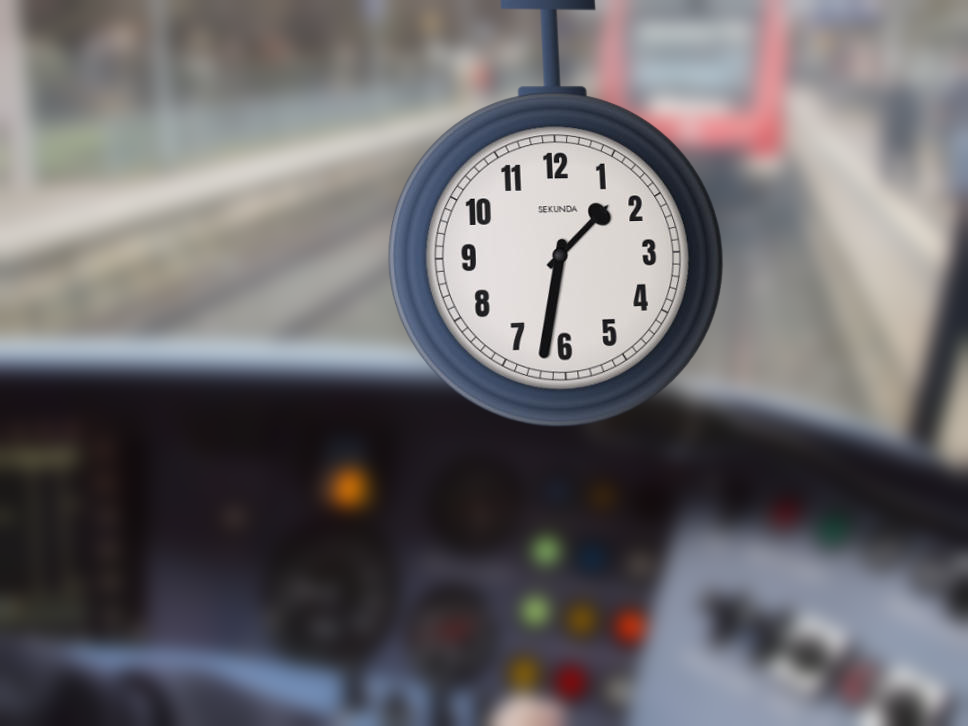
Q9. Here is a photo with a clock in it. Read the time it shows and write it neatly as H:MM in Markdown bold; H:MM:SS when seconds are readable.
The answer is **1:32**
